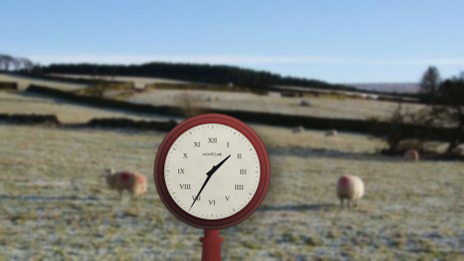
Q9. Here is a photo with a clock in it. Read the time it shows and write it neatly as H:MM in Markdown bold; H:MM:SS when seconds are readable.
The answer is **1:35**
